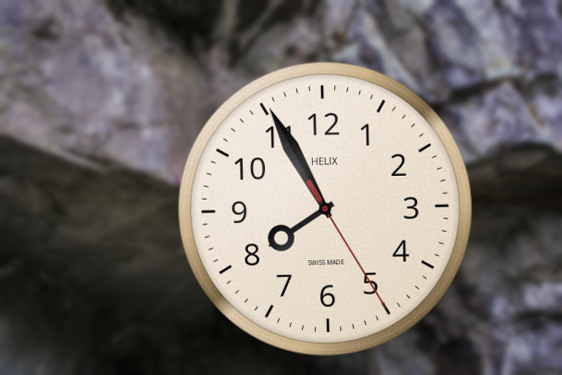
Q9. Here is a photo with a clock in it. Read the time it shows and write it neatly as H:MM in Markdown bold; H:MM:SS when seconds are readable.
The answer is **7:55:25**
